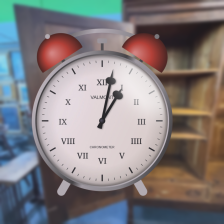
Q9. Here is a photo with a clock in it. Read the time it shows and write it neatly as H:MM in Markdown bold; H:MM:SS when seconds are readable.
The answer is **1:02**
